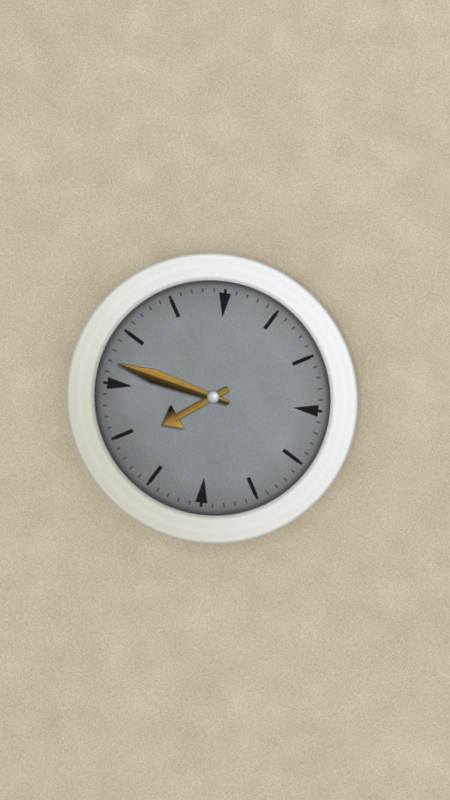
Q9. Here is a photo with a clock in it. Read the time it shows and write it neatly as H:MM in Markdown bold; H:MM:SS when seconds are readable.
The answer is **7:47**
